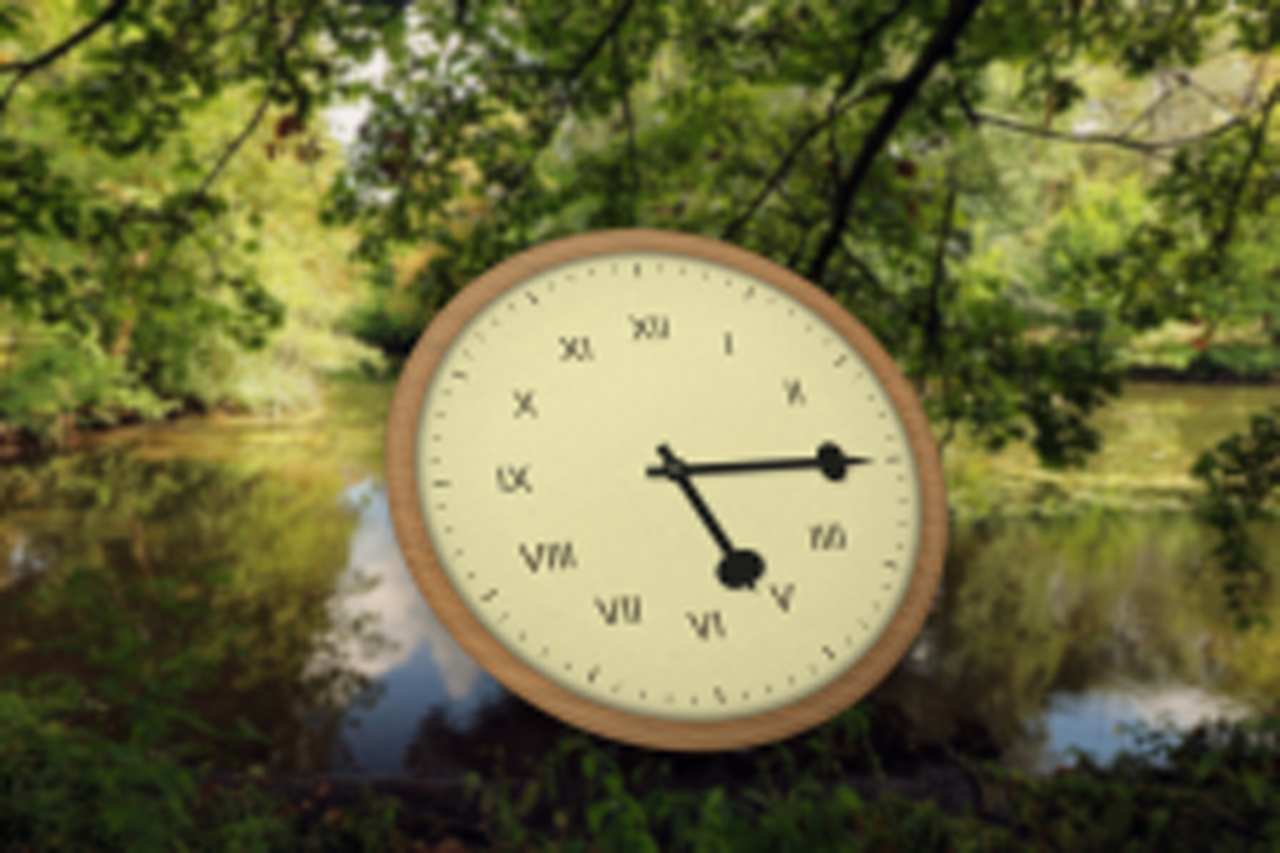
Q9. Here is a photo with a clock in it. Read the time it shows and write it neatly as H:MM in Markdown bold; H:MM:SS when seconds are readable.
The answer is **5:15**
